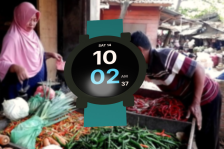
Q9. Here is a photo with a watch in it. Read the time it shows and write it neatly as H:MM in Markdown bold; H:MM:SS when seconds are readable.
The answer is **10:02**
